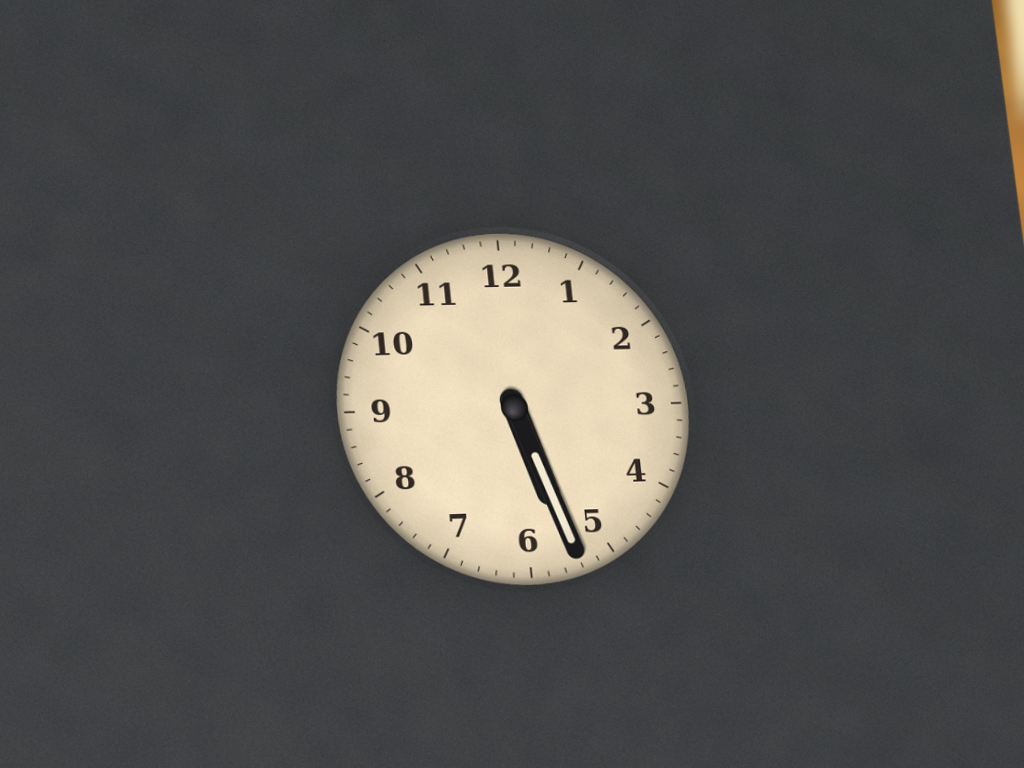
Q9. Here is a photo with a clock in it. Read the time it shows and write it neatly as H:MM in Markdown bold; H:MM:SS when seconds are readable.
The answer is **5:27**
